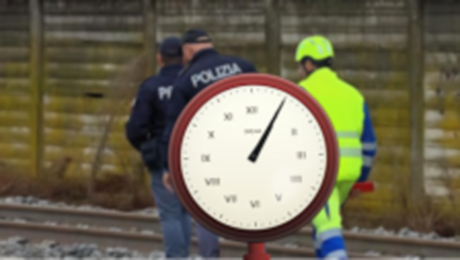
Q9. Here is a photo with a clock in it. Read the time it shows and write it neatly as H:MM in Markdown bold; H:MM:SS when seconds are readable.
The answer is **1:05**
